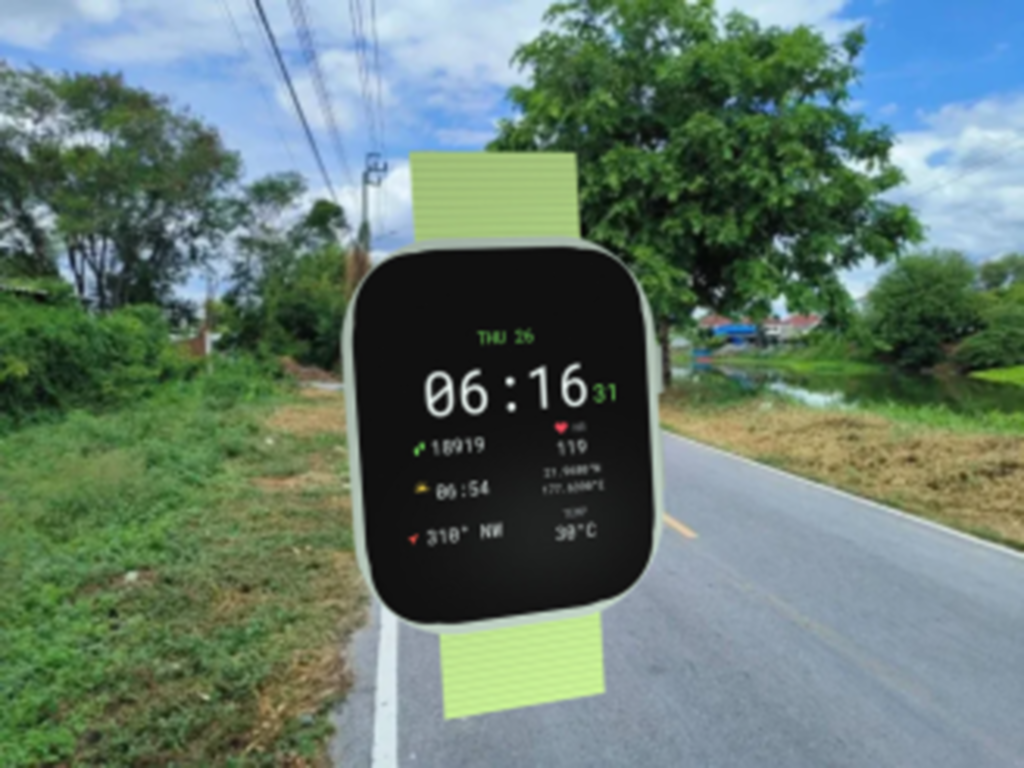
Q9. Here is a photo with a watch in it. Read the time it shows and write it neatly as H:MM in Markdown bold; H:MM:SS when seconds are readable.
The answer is **6:16**
